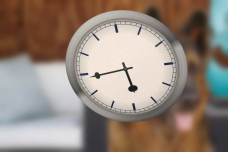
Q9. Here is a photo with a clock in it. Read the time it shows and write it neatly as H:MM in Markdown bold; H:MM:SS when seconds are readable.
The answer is **5:44**
